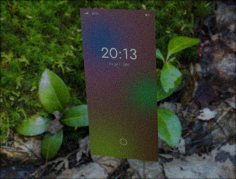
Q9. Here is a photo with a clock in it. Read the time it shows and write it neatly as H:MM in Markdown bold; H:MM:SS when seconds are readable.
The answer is **20:13**
